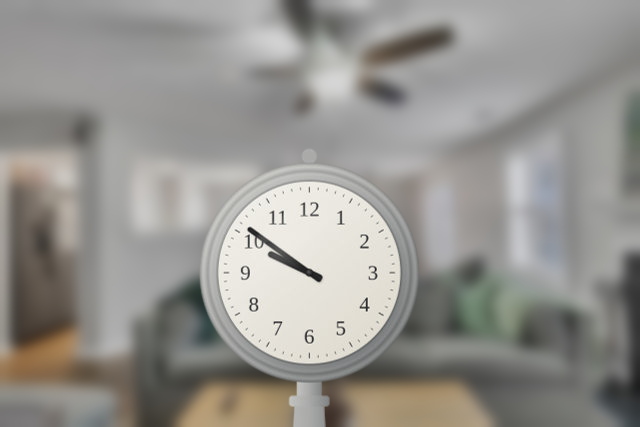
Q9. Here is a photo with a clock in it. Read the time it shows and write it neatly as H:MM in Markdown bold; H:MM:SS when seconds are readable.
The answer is **9:51**
